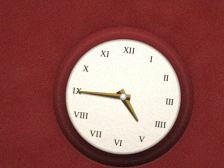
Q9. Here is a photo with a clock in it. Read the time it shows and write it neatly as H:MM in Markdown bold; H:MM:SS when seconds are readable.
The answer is **4:45**
